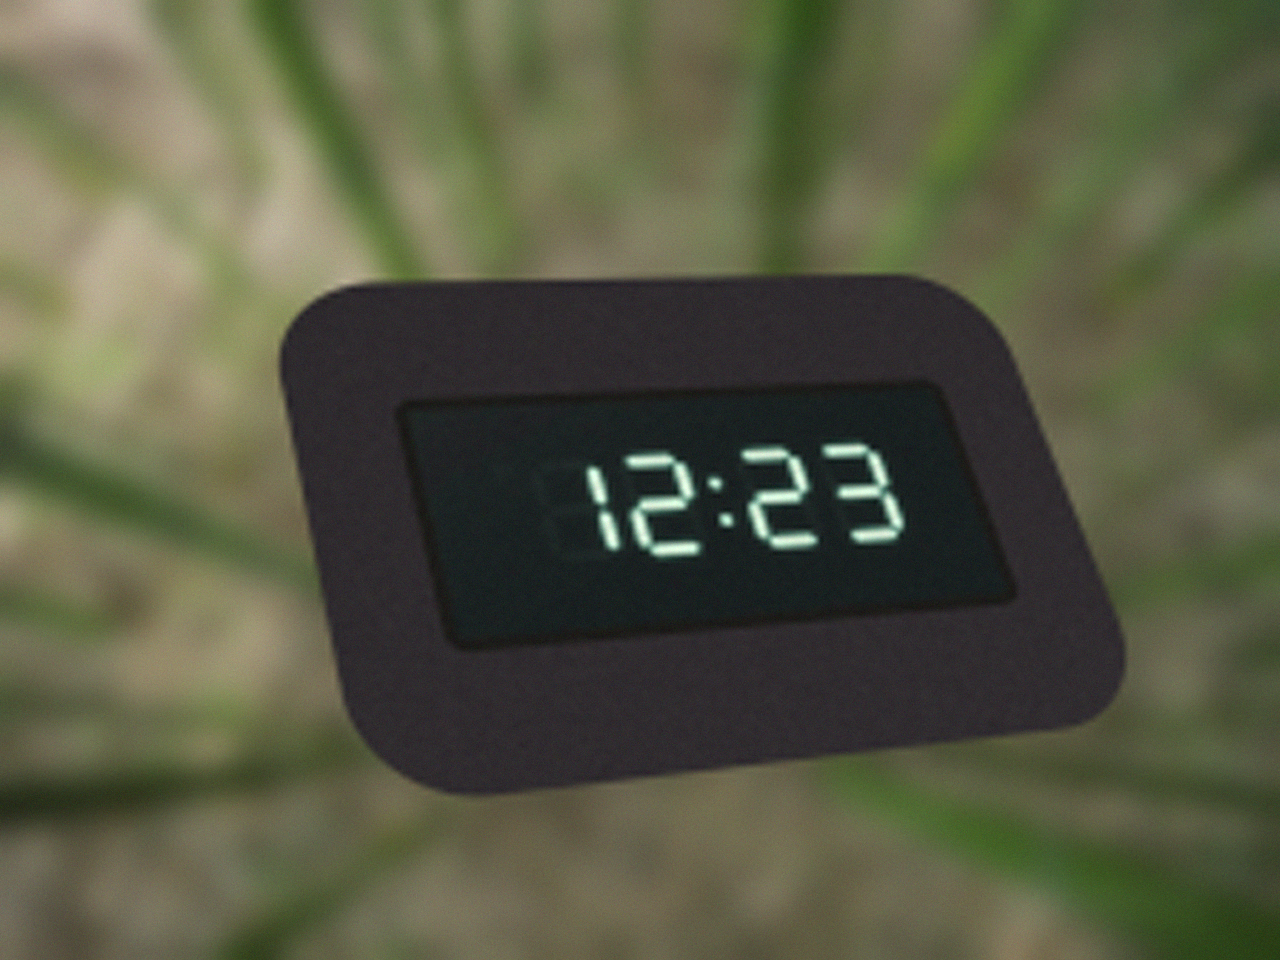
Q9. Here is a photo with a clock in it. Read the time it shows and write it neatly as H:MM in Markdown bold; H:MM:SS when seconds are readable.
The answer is **12:23**
